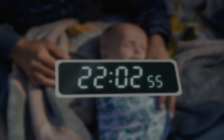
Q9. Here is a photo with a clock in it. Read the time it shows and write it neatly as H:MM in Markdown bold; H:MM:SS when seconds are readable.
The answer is **22:02:55**
